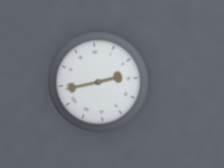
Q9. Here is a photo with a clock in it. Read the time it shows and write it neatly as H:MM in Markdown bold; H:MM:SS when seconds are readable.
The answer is **2:44**
